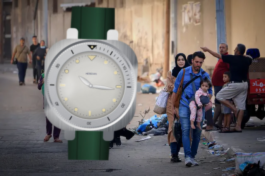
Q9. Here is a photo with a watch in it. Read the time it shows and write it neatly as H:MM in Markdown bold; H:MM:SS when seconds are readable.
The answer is **10:16**
